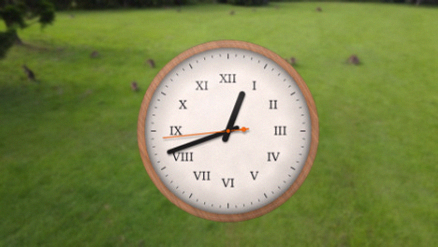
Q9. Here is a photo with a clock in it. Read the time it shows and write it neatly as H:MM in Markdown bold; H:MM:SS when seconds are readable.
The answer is **12:41:44**
